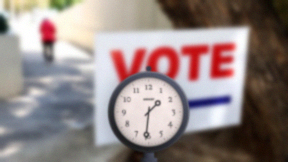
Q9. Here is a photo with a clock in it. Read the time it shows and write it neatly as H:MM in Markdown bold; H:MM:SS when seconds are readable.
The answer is **1:31**
